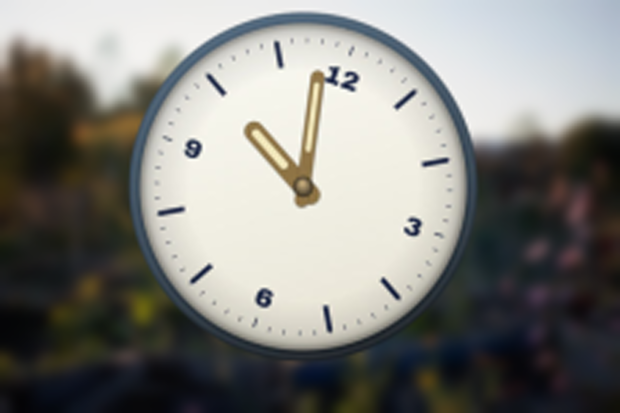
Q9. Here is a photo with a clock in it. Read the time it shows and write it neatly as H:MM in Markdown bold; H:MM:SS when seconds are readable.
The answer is **9:58**
